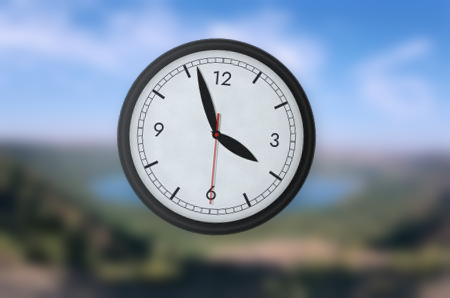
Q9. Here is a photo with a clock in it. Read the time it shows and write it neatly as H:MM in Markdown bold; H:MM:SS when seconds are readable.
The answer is **3:56:30**
